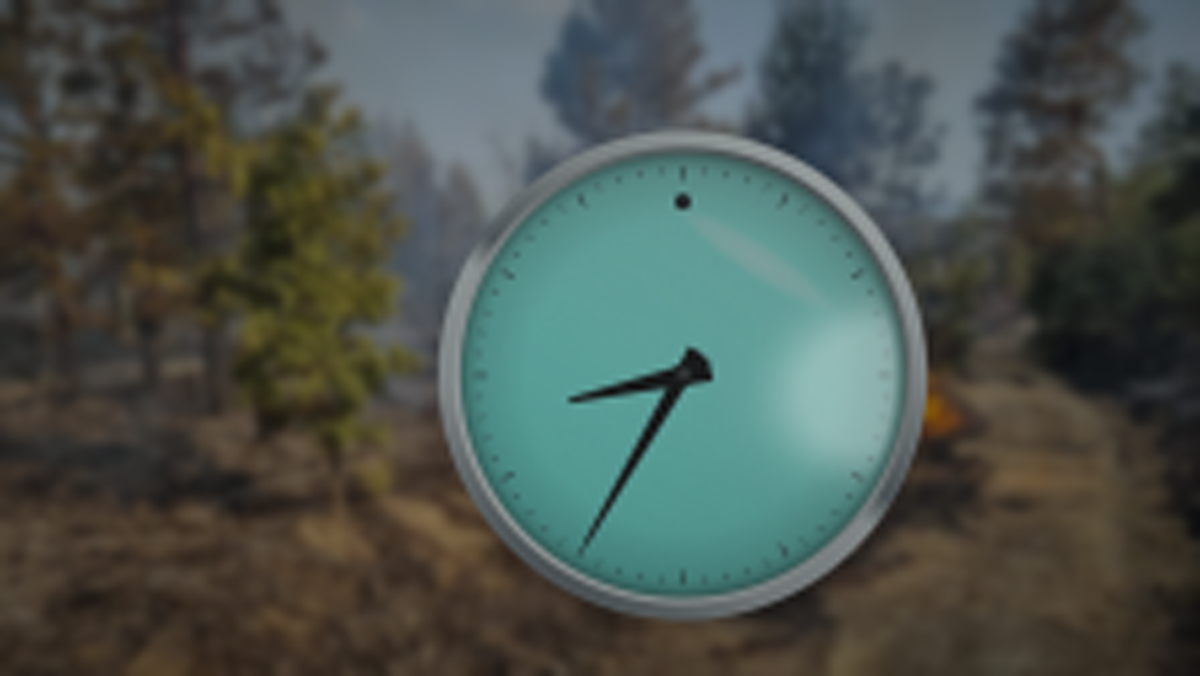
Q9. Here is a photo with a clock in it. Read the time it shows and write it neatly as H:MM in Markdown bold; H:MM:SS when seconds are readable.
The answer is **8:35**
